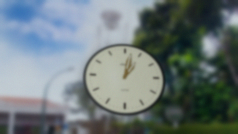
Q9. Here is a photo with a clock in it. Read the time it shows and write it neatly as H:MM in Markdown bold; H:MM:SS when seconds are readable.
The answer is **1:02**
